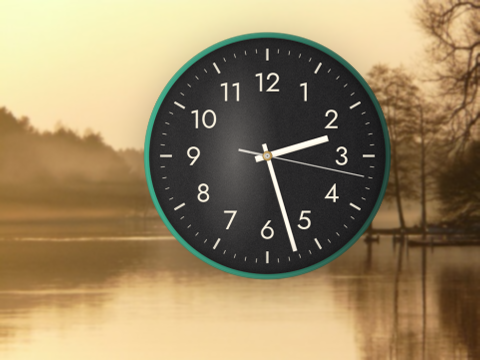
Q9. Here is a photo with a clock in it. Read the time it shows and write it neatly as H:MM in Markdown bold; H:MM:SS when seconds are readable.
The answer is **2:27:17**
